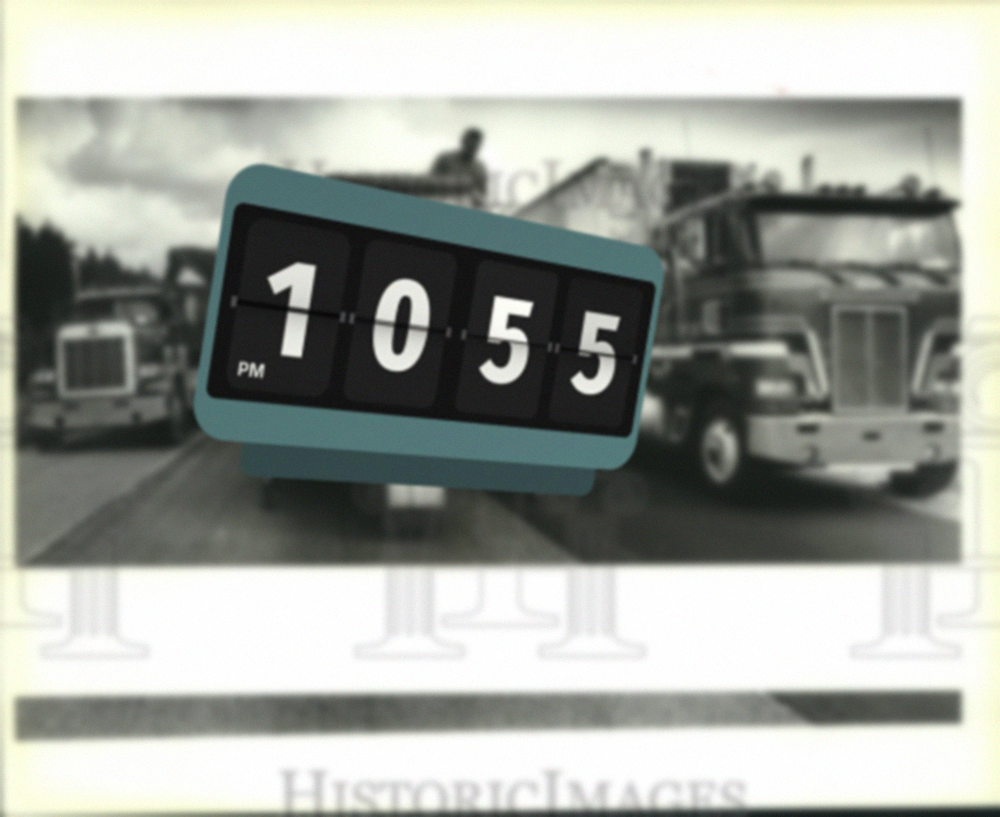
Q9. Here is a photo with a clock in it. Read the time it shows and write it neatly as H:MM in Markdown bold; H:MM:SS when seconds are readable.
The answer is **10:55**
